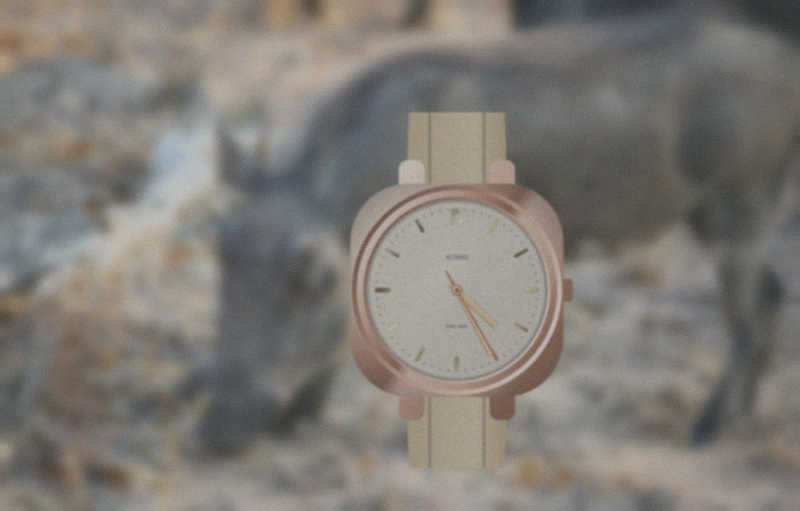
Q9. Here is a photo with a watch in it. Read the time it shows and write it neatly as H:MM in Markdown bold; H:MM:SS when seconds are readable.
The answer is **4:25:25**
